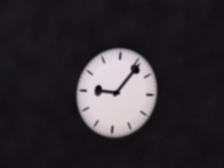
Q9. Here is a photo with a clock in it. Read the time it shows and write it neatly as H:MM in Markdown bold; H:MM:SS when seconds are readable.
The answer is **9:06**
